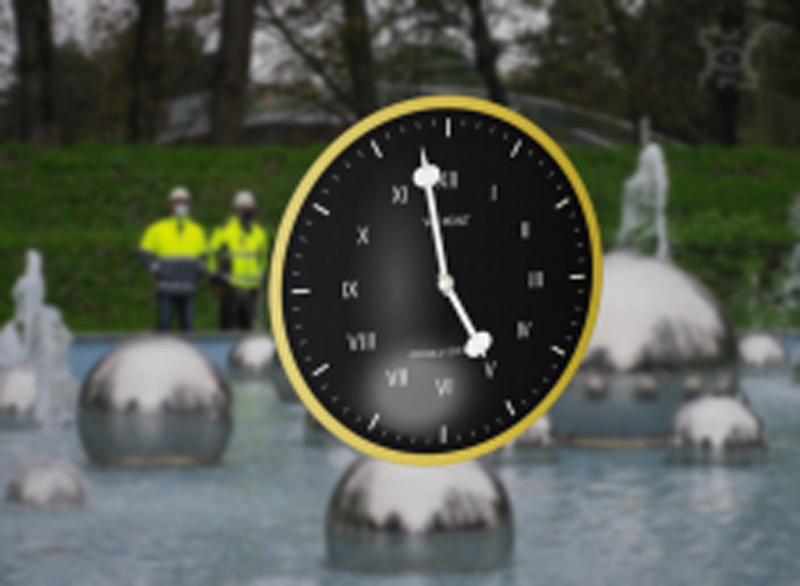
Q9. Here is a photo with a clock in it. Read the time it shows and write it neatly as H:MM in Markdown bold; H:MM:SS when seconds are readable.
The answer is **4:58**
